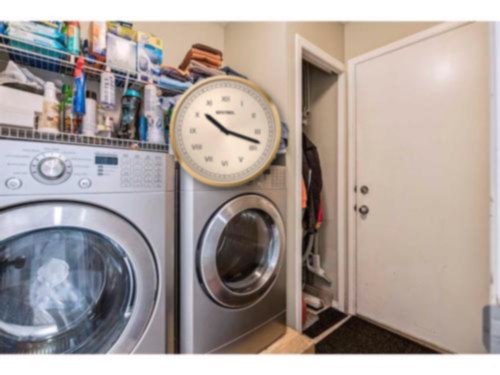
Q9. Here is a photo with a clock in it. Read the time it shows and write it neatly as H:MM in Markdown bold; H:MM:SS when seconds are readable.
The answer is **10:18**
